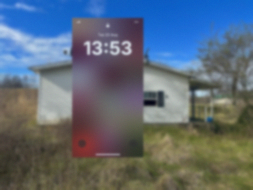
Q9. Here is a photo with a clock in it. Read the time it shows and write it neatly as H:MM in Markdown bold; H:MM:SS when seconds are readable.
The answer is **13:53**
